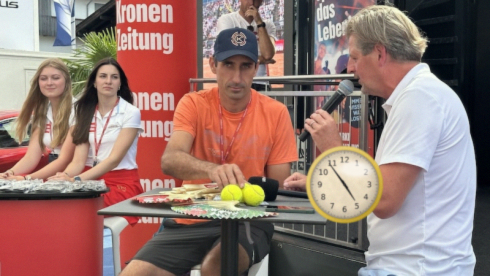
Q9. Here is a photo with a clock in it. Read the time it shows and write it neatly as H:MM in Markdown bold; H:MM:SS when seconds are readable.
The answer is **4:54**
